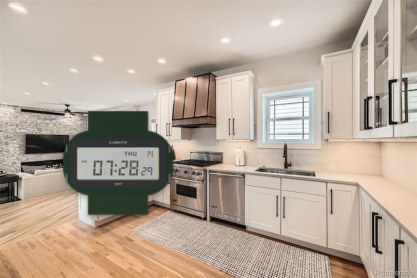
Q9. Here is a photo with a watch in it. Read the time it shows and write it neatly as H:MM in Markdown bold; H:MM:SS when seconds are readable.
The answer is **7:28:29**
